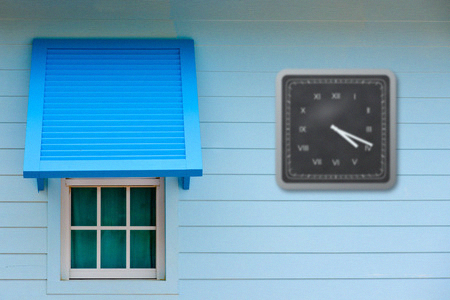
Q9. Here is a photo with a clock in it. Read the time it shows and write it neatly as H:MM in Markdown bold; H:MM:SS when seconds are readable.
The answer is **4:19**
